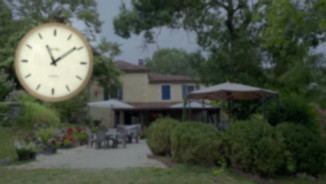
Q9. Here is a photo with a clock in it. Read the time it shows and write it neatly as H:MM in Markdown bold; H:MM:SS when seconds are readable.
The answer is **11:09**
